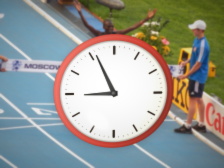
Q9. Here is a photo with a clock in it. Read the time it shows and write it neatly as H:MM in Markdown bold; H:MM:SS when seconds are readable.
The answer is **8:56**
